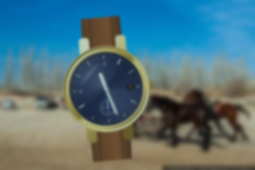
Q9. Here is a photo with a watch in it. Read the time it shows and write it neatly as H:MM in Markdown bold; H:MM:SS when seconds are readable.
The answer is **11:27**
